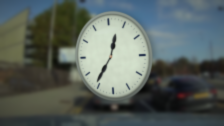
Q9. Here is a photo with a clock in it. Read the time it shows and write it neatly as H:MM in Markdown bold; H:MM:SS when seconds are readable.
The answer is **12:36**
